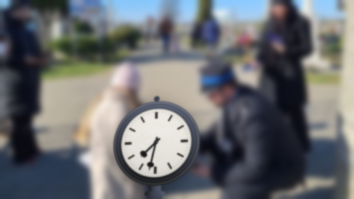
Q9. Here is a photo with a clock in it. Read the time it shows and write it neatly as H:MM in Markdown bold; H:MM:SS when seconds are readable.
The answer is **7:32**
